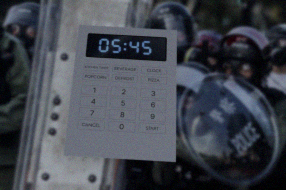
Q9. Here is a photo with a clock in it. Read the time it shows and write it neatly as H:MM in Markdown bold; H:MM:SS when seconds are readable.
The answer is **5:45**
